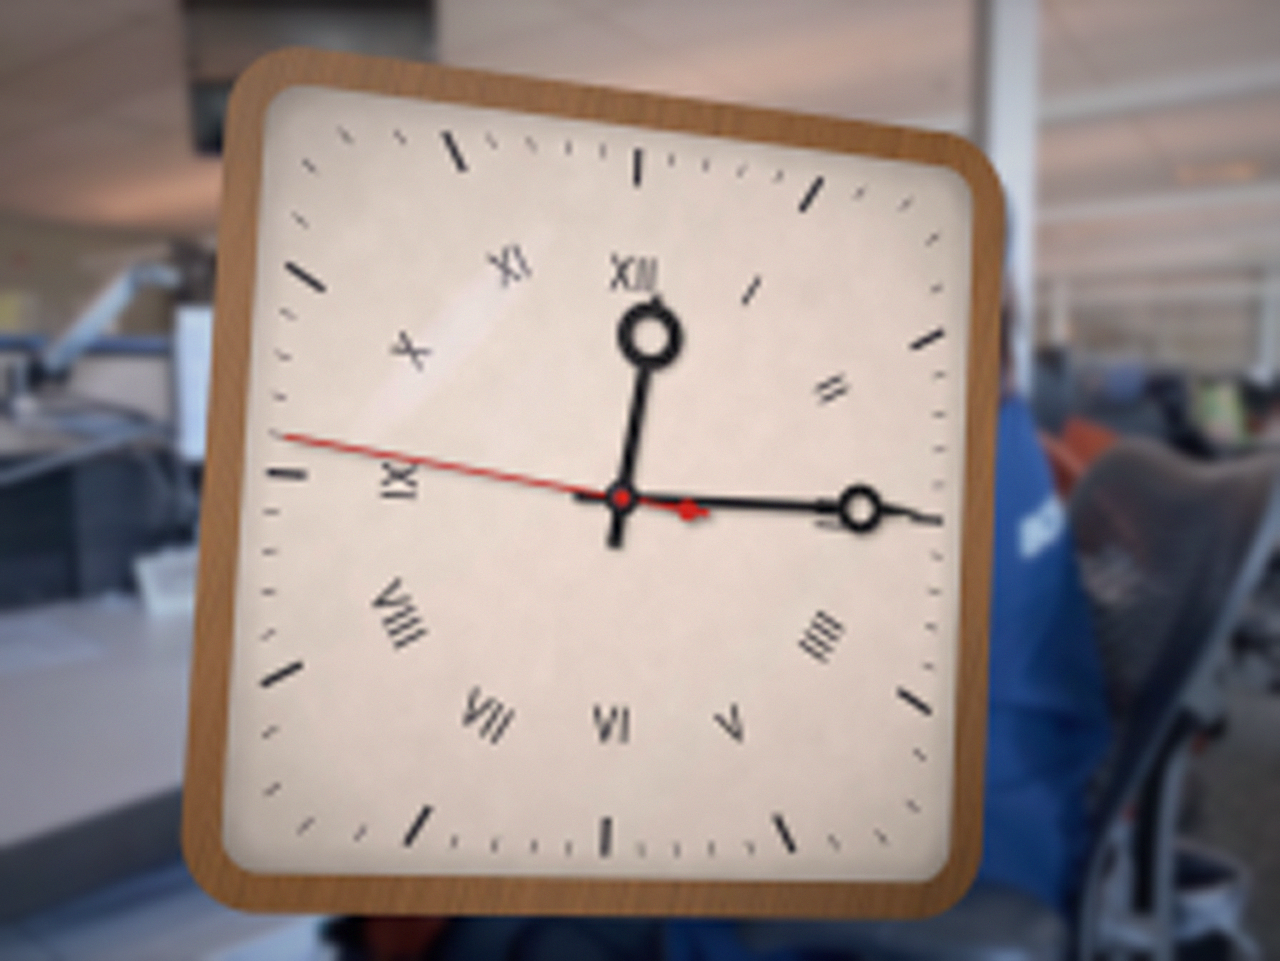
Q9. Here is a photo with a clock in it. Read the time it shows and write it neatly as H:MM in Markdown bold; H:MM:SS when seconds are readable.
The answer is **12:14:46**
